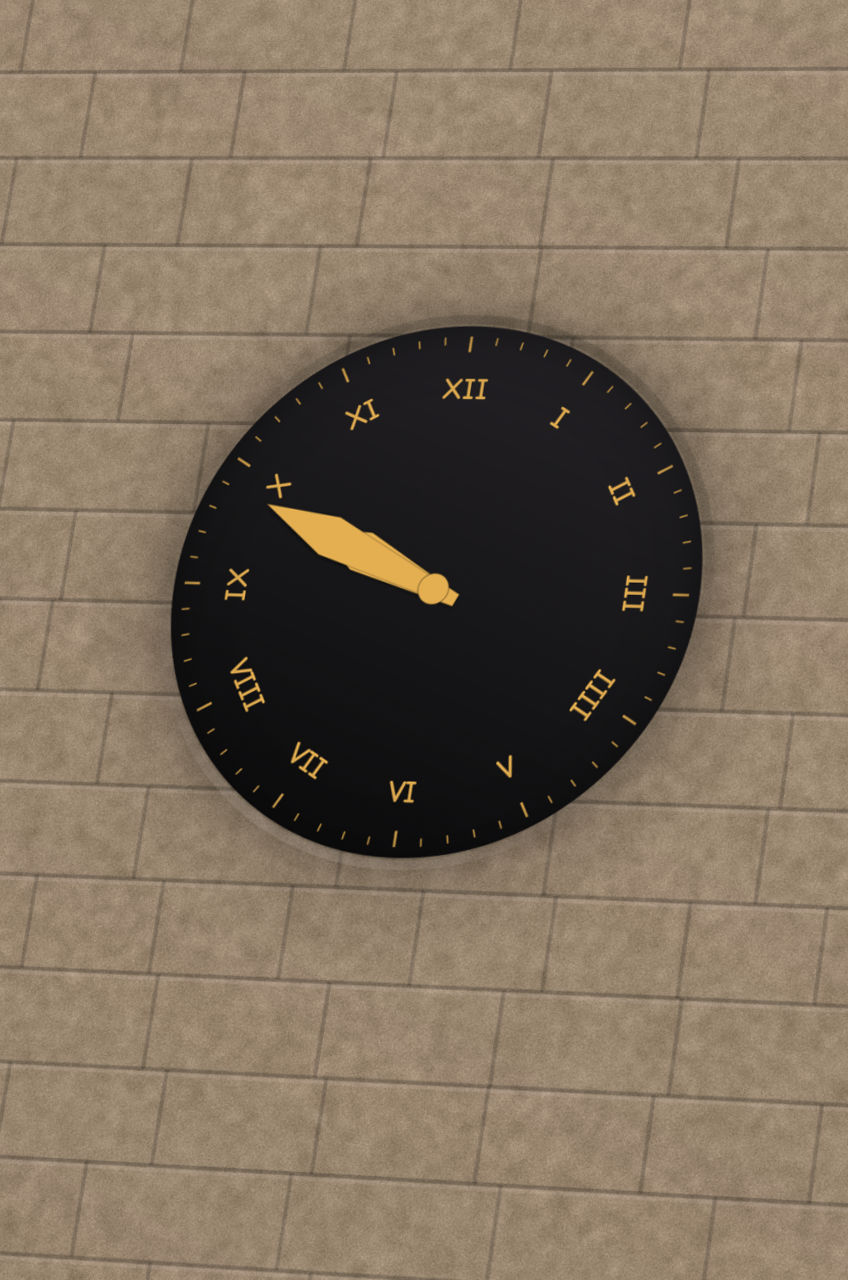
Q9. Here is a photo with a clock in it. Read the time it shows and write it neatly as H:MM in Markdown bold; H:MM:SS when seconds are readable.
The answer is **9:49**
